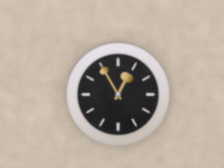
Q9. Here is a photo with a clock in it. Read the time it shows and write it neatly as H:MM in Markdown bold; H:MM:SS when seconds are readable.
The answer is **12:55**
